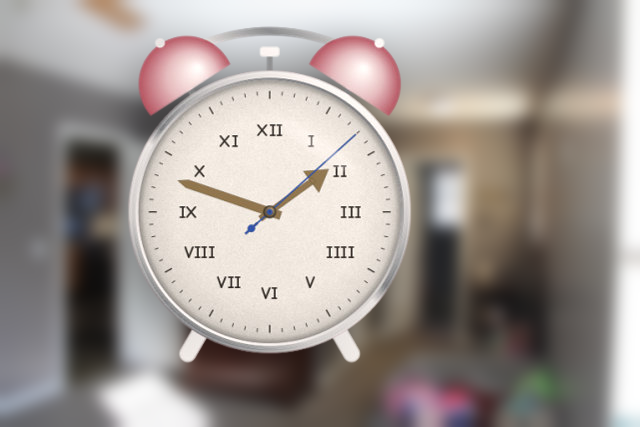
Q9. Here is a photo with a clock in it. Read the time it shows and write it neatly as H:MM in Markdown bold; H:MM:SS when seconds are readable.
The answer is **1:48:08**
